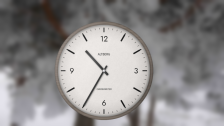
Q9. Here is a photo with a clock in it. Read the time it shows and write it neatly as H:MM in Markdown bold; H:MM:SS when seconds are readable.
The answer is **10:35**
